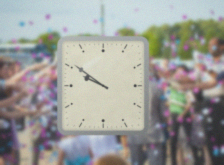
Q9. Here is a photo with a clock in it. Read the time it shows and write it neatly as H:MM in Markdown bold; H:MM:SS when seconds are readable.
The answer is **9:51**
